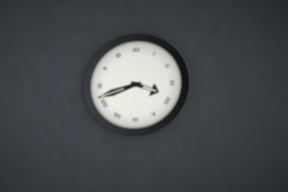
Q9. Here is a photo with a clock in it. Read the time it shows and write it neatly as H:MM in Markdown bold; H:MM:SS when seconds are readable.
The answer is **3:42**
